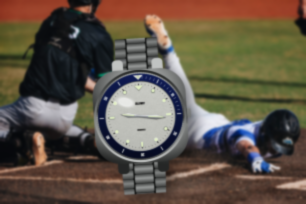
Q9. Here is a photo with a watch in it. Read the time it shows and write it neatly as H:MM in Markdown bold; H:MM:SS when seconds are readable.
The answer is **9:16**
